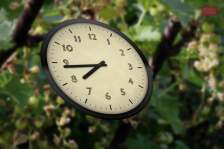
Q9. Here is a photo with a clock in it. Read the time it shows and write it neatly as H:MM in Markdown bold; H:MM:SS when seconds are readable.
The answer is **7:44**
